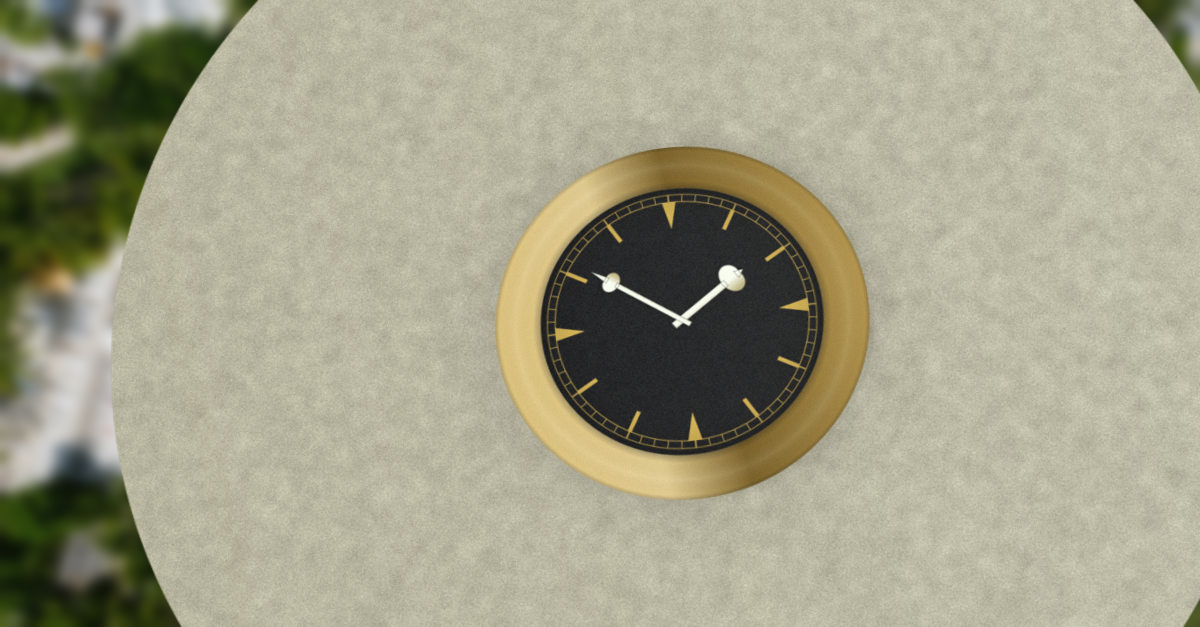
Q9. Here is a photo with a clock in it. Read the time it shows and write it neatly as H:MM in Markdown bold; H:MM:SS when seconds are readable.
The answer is **1:51**
